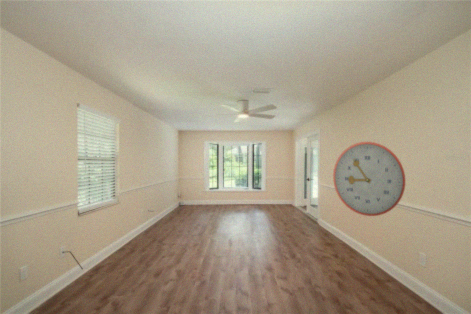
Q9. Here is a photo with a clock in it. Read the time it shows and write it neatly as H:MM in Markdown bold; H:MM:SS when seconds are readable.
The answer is **8:54**
